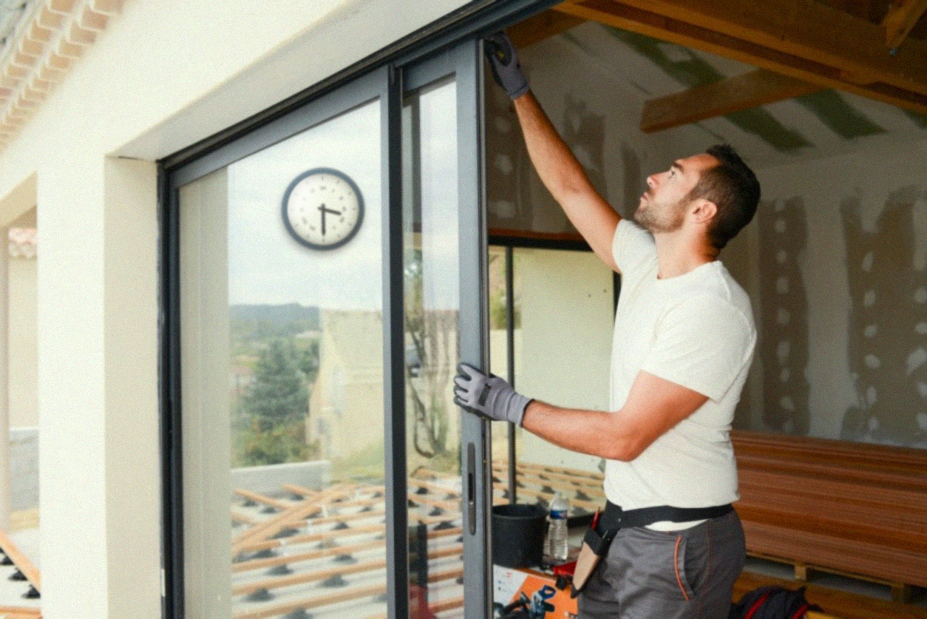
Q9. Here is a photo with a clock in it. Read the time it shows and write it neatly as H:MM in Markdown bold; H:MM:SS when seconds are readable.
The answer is **3:30**
